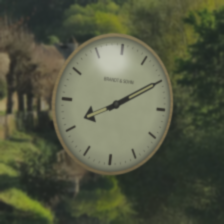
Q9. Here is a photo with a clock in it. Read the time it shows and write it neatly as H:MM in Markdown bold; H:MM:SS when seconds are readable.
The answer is **8:10**
